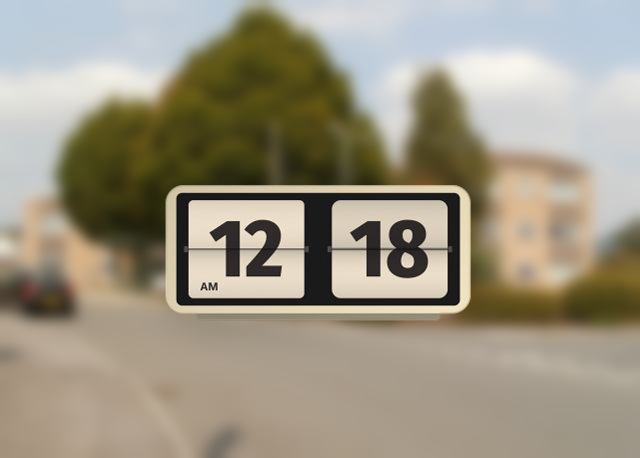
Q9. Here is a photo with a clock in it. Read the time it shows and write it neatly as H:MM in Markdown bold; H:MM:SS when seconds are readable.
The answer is **12:18**
